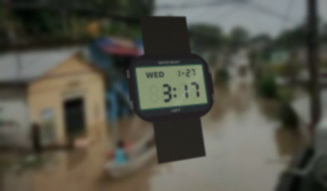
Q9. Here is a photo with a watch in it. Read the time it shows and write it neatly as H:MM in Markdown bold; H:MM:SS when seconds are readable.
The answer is **3:17**
